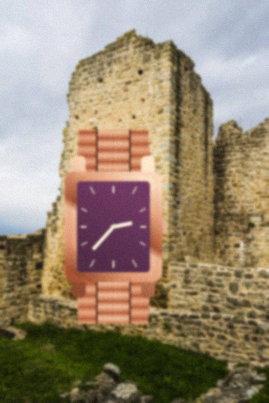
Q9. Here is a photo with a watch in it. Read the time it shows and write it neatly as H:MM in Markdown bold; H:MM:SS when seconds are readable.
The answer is **2:37**
